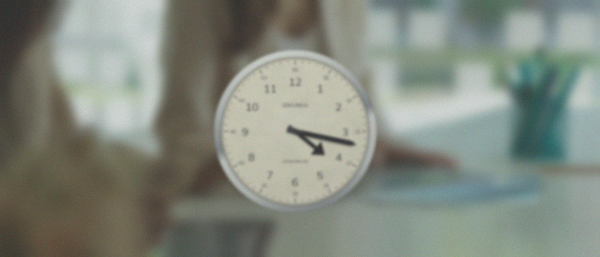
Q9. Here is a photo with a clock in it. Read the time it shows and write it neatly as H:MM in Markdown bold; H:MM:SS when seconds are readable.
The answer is **4:17**
